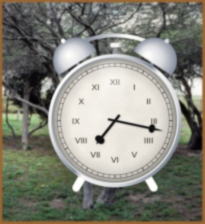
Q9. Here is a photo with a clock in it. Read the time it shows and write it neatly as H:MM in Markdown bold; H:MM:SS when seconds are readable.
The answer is **7:17**
